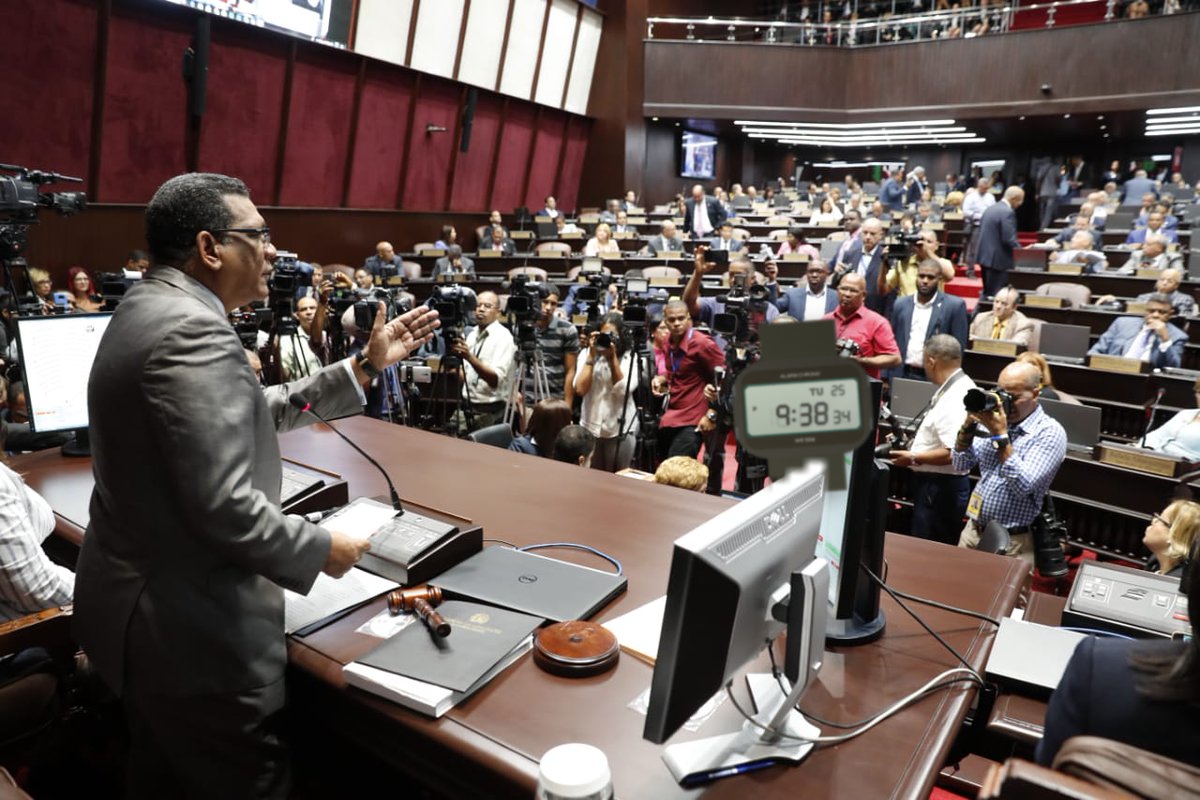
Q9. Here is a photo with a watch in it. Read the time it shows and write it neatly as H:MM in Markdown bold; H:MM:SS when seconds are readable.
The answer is **9:38:34**
